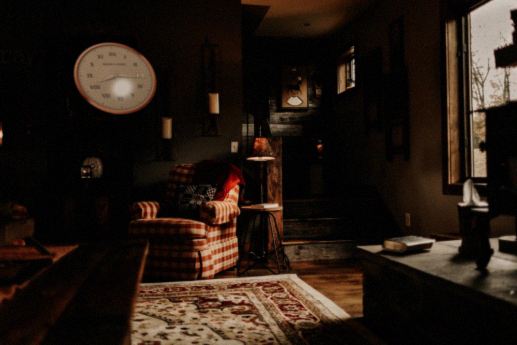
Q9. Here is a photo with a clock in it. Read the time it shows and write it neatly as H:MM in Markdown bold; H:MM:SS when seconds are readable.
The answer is **8:16**
